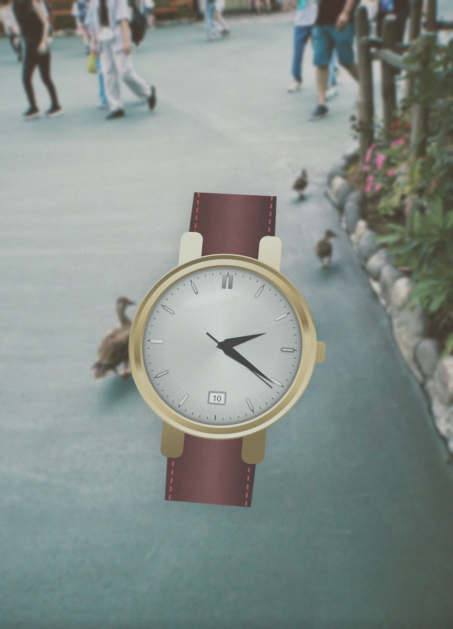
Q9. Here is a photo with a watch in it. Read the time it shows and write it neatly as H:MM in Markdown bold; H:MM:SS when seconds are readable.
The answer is **2:20:21**
